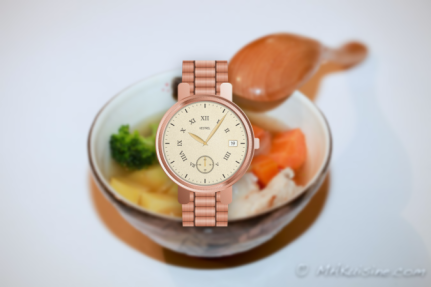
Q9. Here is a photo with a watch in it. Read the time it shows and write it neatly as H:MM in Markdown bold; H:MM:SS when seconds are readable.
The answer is **10:06**
